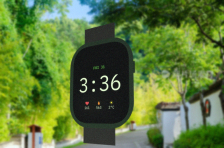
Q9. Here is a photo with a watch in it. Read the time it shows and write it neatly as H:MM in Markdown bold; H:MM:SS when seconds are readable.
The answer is **3:36**
